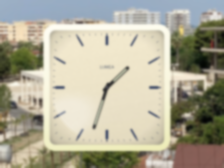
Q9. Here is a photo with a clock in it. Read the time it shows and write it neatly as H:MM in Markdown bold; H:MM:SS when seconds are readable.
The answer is **1:33**
